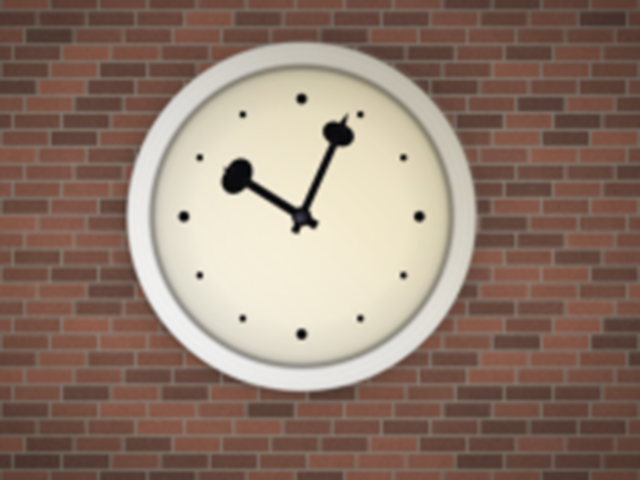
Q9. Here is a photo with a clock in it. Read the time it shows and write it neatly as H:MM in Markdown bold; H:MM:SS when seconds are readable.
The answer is **10:04**
